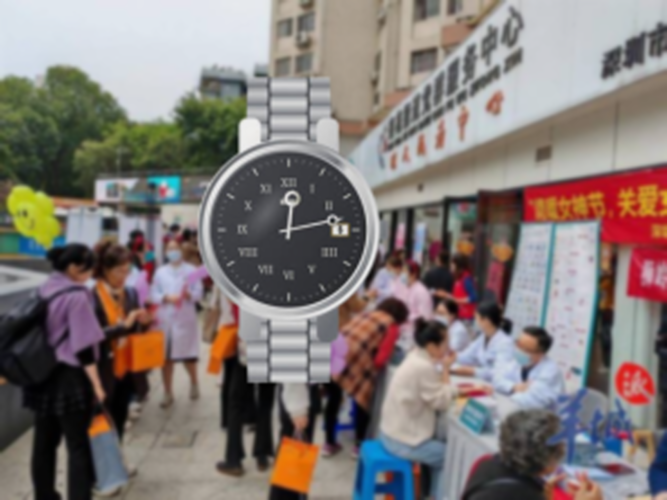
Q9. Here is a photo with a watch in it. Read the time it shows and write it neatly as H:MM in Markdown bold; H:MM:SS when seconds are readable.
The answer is **12:13**
